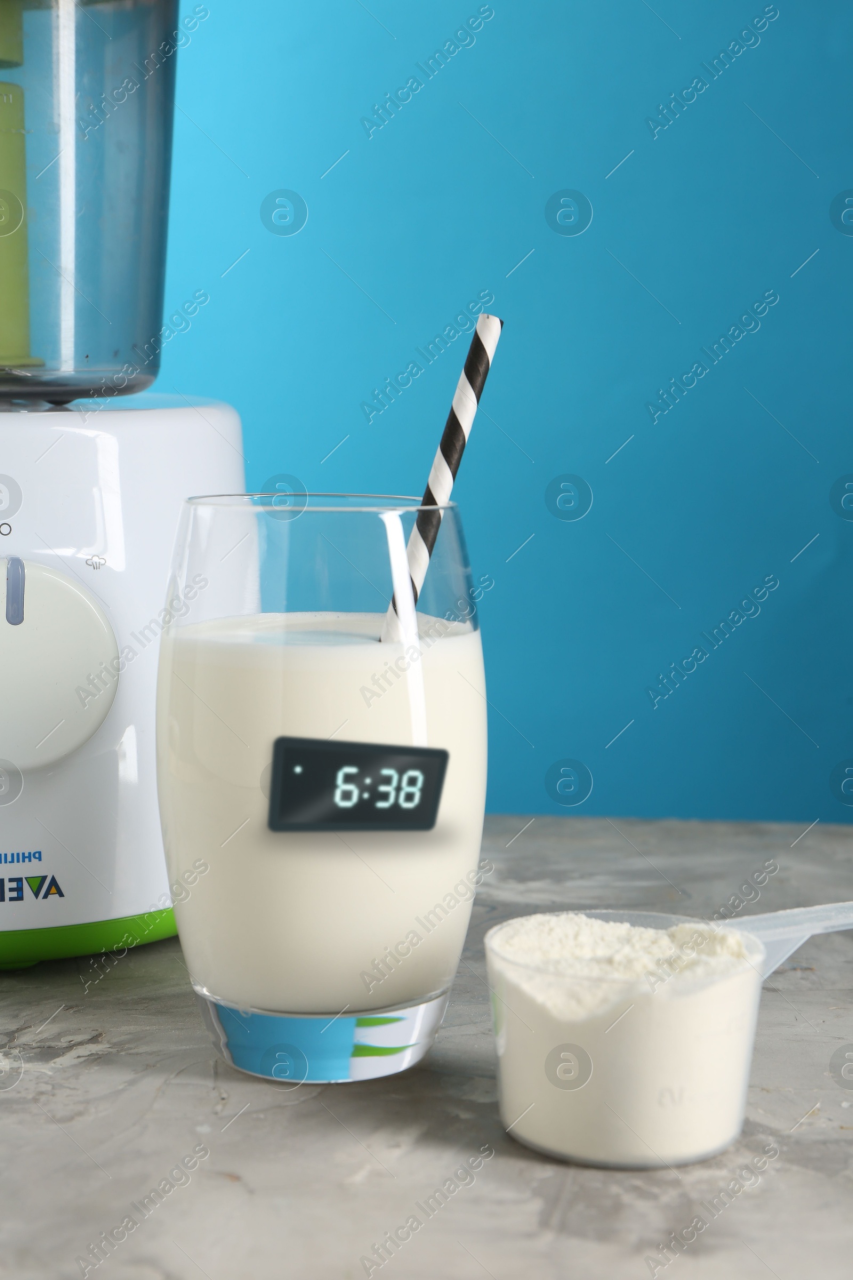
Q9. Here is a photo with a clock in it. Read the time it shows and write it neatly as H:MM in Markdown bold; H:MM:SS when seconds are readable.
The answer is **6:38**
